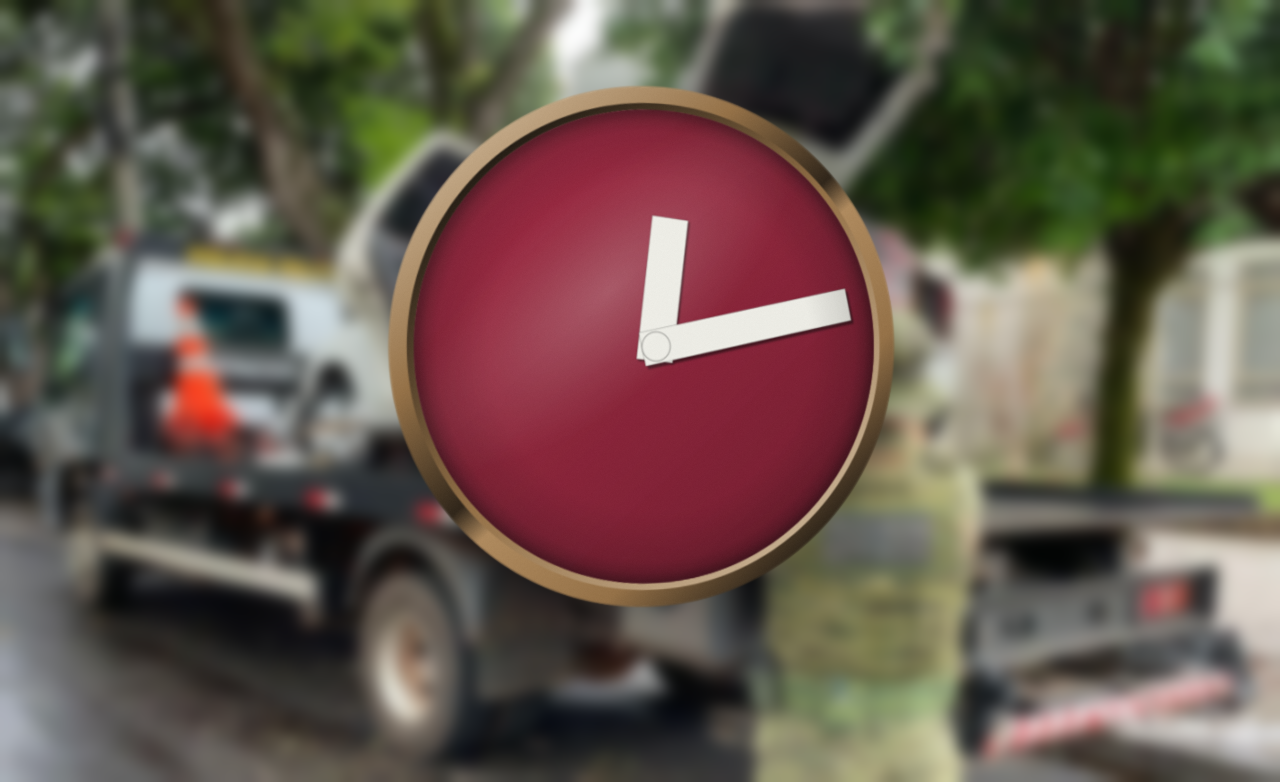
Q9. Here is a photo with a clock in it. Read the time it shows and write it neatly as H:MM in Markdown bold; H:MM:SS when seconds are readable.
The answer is **12:13**
